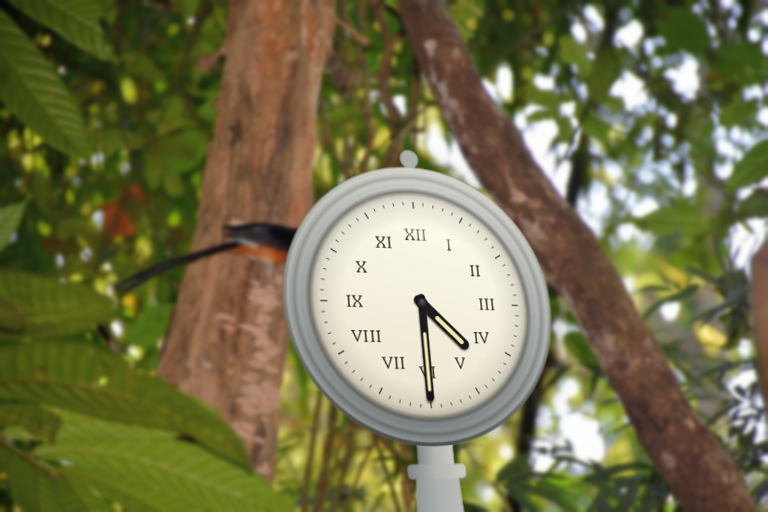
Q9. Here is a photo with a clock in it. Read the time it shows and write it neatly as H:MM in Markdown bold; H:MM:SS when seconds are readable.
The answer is **4:30**
